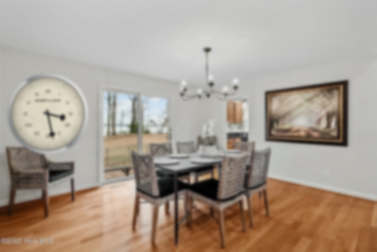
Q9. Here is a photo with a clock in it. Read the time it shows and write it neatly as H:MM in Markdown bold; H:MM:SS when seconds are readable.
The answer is **3:28**
